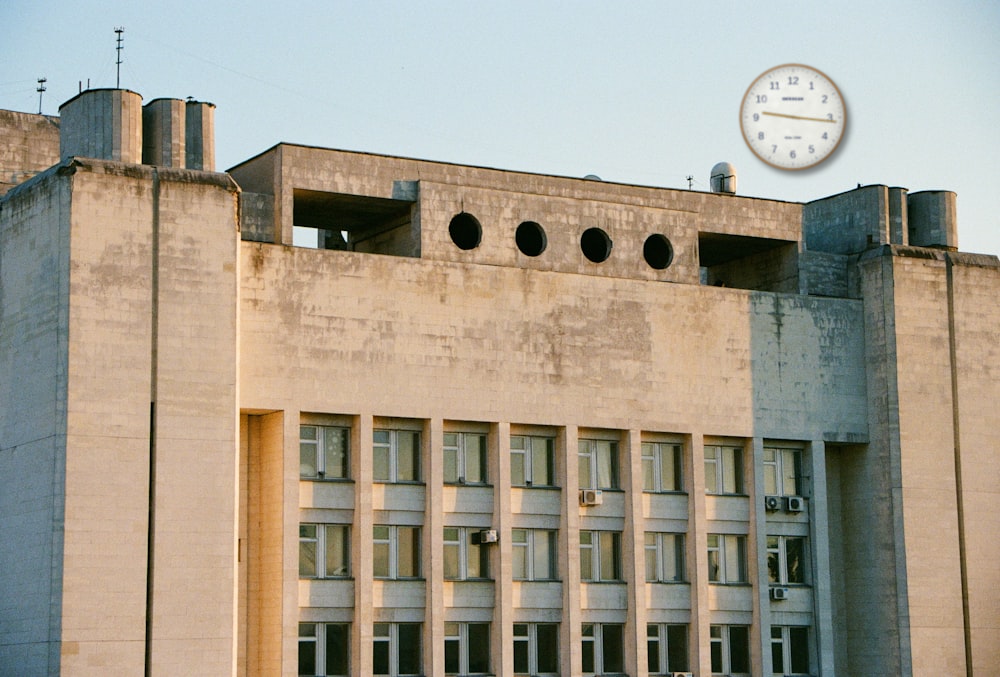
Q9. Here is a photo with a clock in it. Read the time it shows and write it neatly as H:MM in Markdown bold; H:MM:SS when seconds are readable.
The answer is **9:16**
